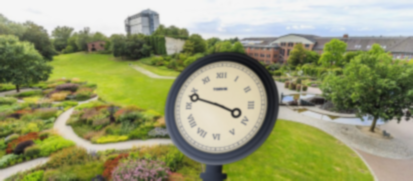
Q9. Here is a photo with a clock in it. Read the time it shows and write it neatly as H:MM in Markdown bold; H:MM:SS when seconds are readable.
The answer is **3:48**
